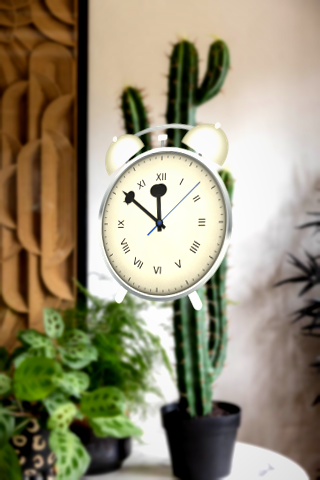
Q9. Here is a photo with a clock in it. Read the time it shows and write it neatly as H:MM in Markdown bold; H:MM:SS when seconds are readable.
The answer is **11:51:08**
